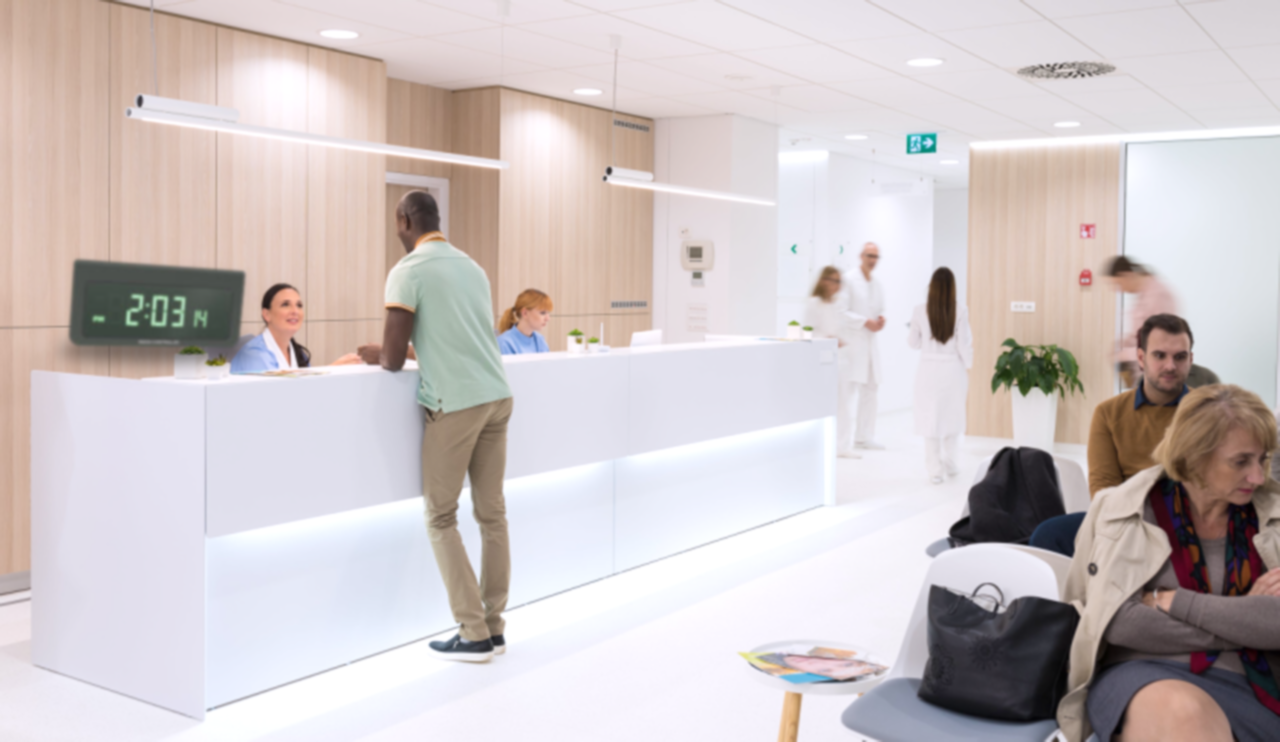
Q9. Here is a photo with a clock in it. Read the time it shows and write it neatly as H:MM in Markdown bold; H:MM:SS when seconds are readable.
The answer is **2:03:14**
